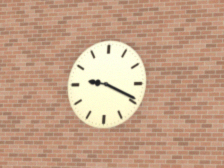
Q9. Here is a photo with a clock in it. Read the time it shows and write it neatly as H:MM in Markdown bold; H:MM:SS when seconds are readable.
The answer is **9:19**
